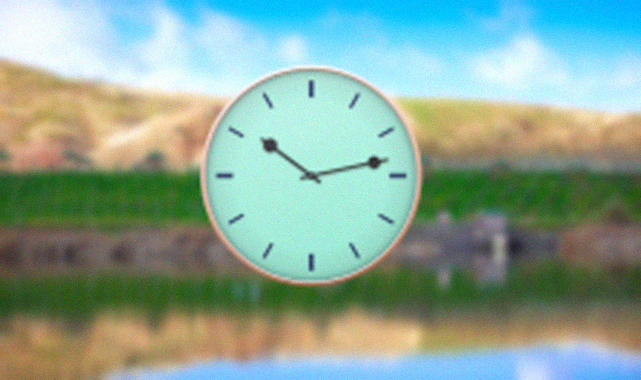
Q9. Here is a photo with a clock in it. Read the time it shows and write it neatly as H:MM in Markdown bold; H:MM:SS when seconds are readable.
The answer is **10:13**
